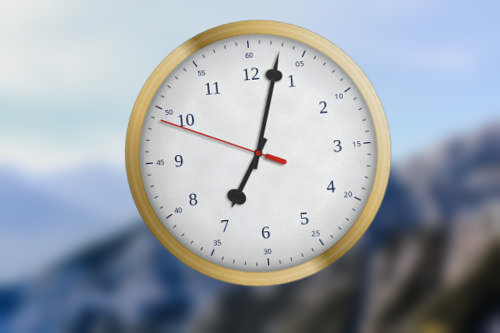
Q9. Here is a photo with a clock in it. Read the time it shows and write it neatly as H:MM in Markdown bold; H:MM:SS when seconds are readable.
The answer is **7:02:49**
